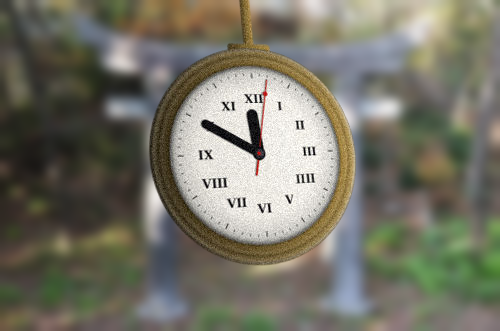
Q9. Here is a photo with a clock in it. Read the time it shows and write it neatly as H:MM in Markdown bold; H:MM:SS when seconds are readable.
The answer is **11:50:02**
